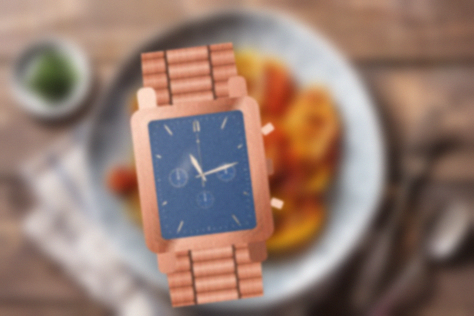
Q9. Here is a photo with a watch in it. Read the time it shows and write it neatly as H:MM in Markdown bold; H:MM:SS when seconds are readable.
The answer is **11:13**
